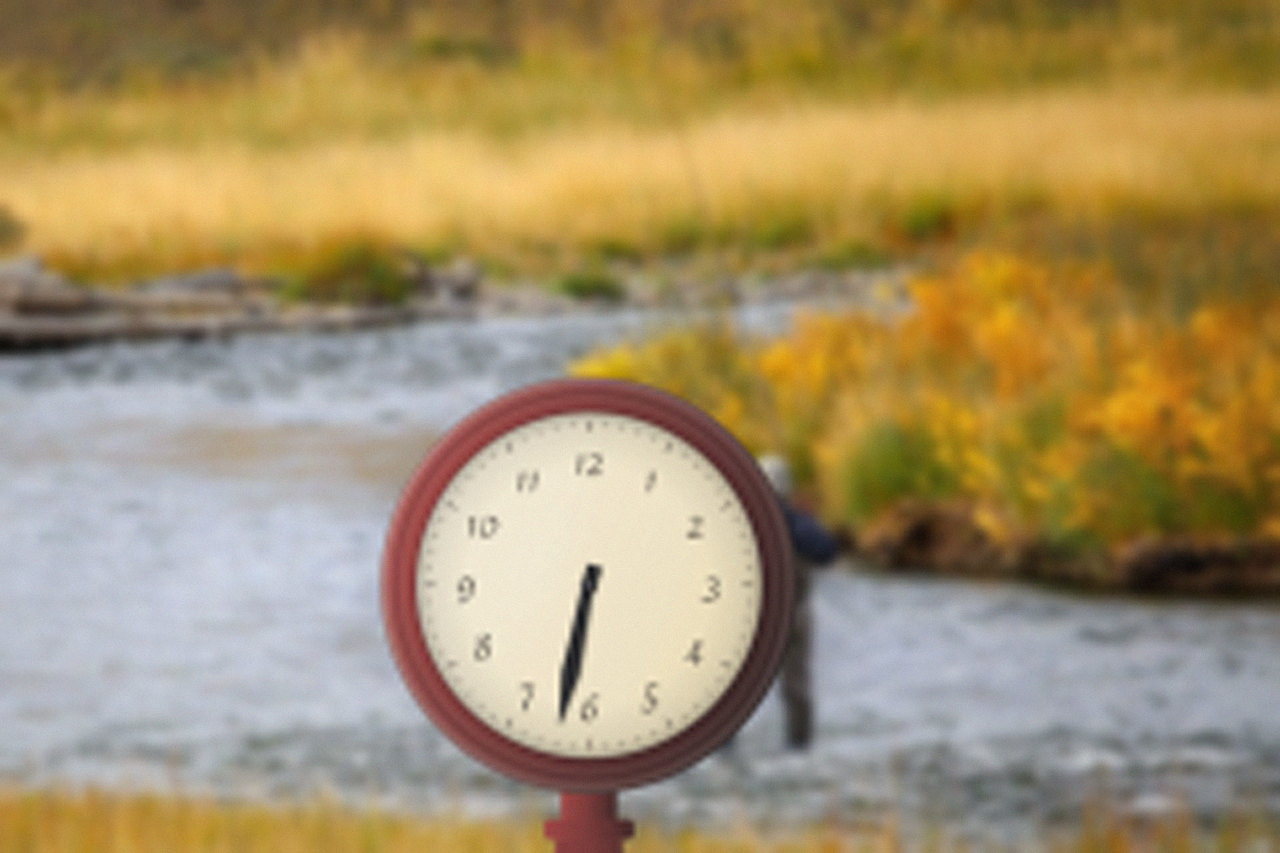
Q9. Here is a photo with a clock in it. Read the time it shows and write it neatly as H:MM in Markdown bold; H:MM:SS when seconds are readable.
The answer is **6:32**
